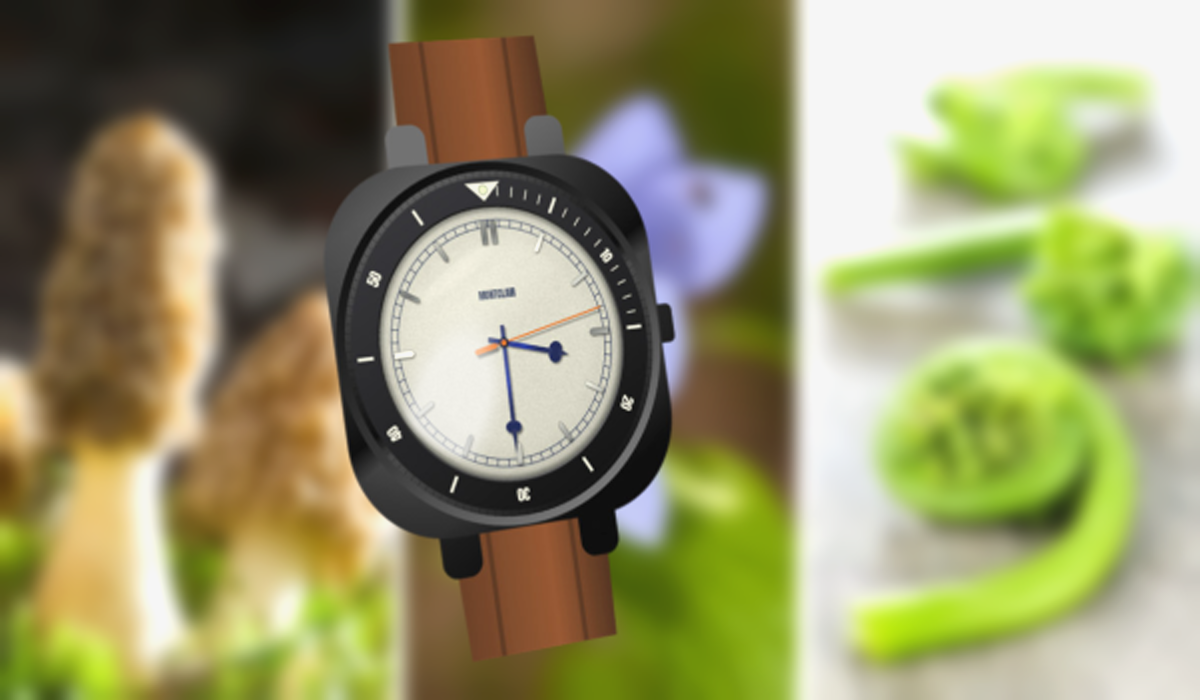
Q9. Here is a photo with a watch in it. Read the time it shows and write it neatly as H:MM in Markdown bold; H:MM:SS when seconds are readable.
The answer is **3:30:13**
